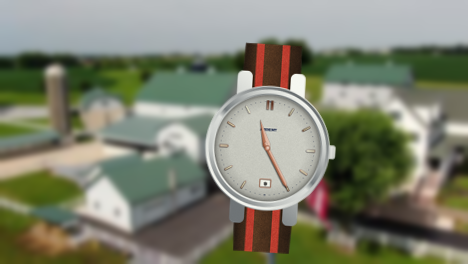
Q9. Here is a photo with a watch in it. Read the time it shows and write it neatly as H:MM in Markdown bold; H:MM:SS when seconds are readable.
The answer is **11:25**
